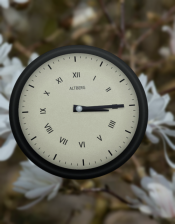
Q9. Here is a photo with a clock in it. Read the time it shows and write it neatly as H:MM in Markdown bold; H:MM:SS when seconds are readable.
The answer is **3:15**
